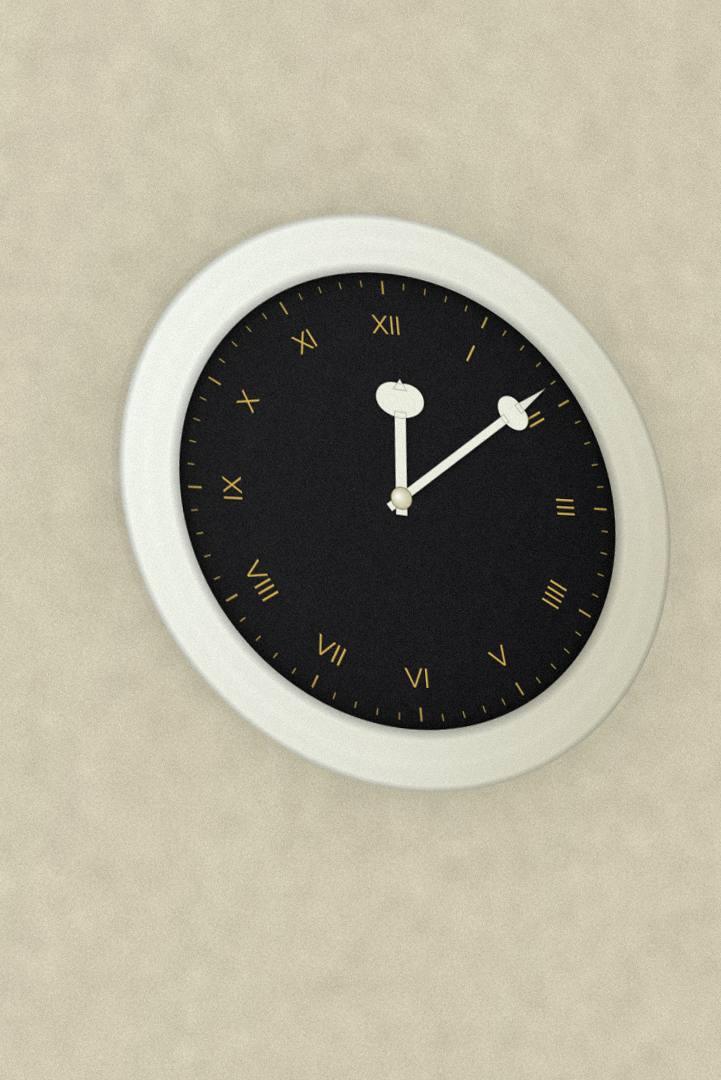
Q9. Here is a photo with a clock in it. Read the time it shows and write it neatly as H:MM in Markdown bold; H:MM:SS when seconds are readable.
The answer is **12:09**
